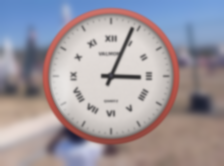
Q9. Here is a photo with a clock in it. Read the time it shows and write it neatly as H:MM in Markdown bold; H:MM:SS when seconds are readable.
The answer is **3:04**
